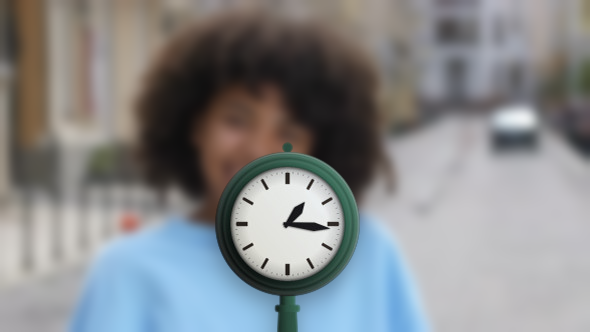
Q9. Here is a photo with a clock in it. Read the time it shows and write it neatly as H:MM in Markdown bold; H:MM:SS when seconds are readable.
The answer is **1:16**
